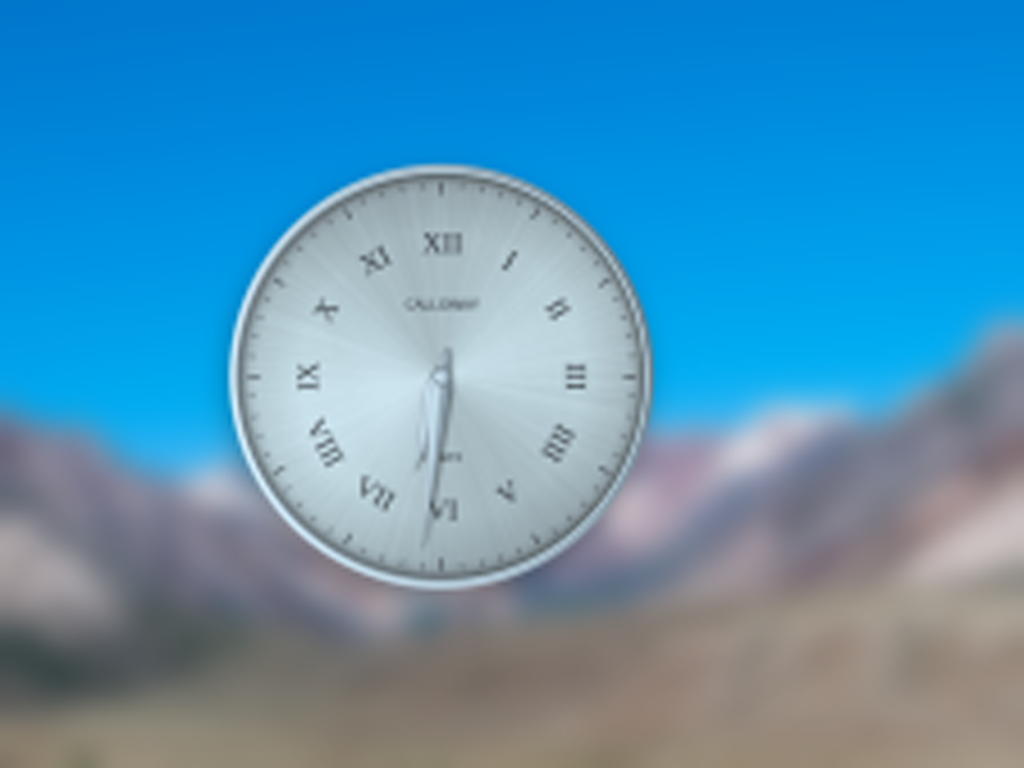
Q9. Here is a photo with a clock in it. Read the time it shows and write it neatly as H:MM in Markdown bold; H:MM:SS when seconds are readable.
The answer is **6:31**
